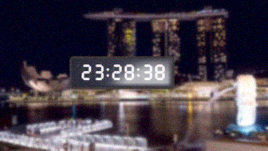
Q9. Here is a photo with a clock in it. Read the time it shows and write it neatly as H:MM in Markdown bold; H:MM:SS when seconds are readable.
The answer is **23:28:38**
